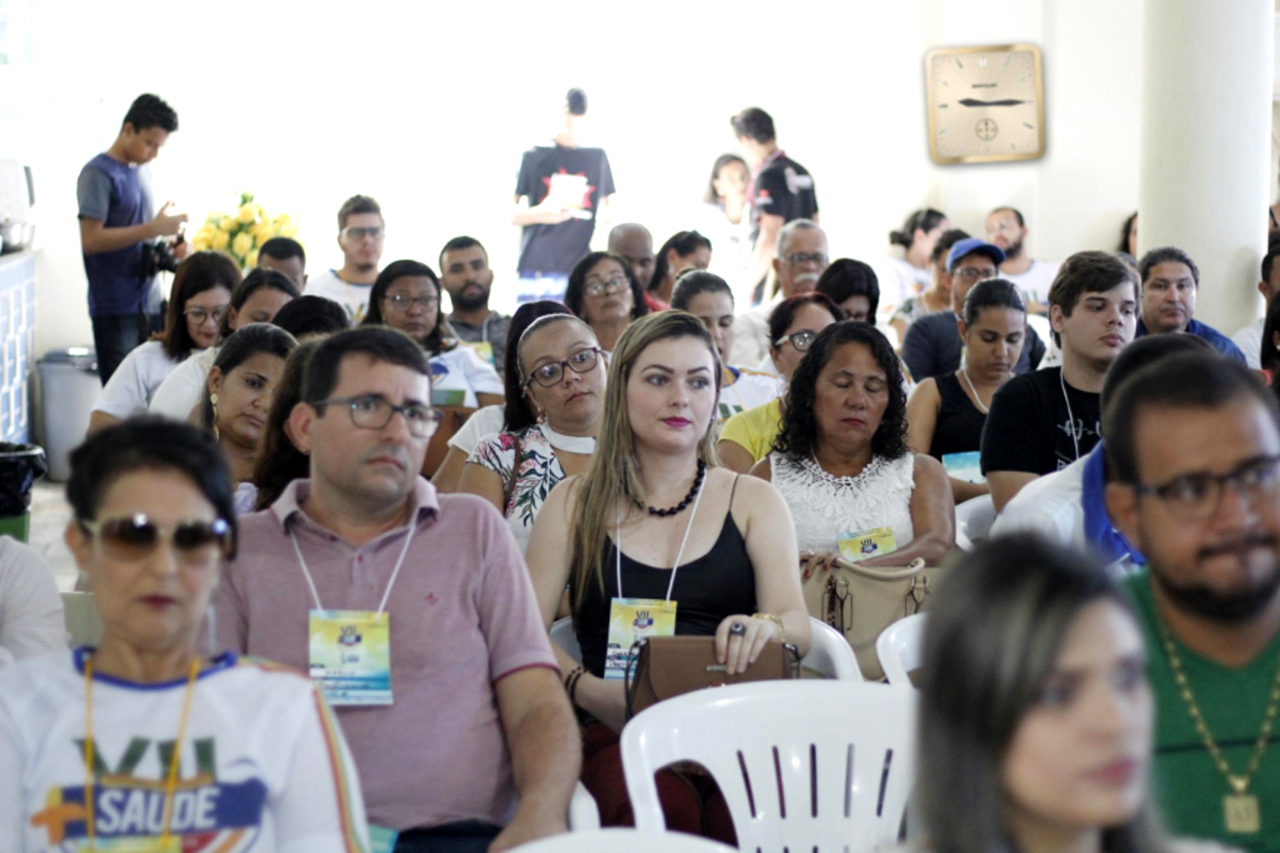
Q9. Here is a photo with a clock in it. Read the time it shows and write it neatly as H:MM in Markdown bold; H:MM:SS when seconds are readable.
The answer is **9:15**
